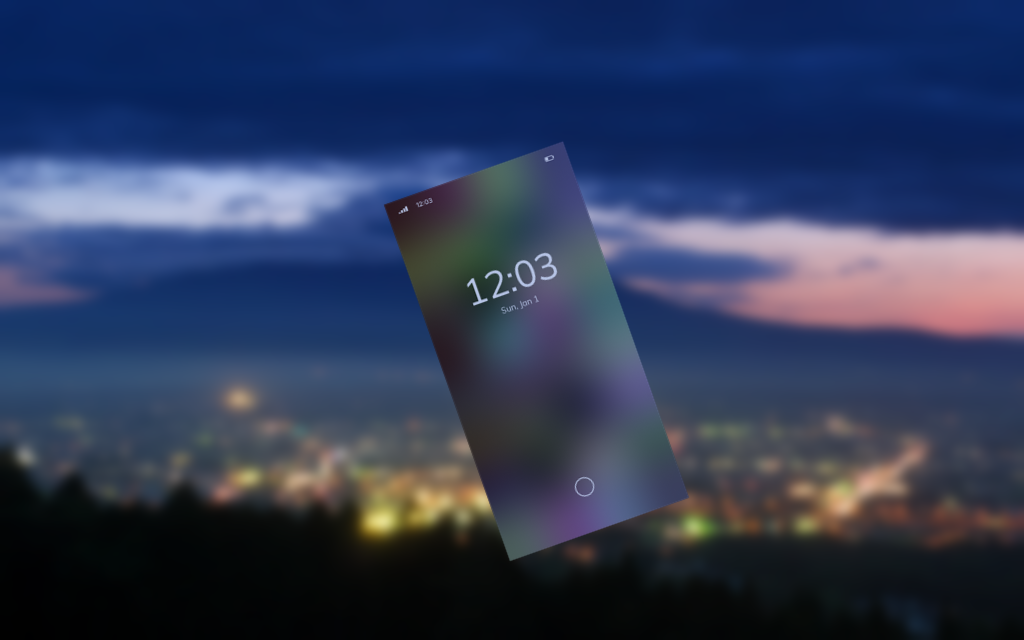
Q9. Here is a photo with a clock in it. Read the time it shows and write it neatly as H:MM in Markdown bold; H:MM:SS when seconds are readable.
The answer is **12:03**
